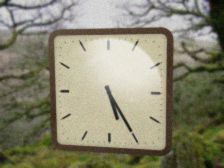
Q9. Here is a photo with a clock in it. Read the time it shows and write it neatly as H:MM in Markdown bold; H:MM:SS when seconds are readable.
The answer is **5:25**
